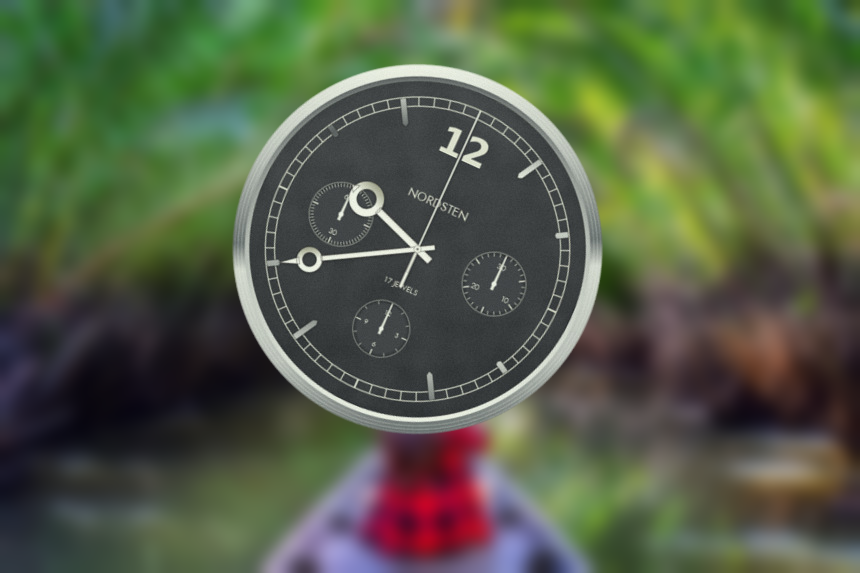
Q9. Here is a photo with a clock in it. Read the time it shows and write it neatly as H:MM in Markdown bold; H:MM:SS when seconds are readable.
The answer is **9:40**
